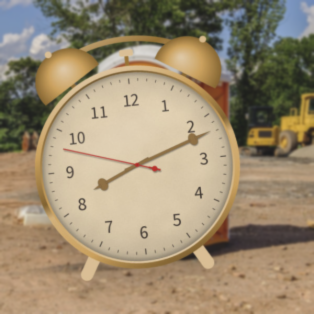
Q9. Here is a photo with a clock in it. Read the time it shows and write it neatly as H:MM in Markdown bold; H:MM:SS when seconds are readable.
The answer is **8:11:48**
